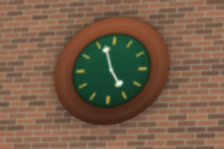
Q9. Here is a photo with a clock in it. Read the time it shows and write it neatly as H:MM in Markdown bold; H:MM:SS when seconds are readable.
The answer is **4:57**
